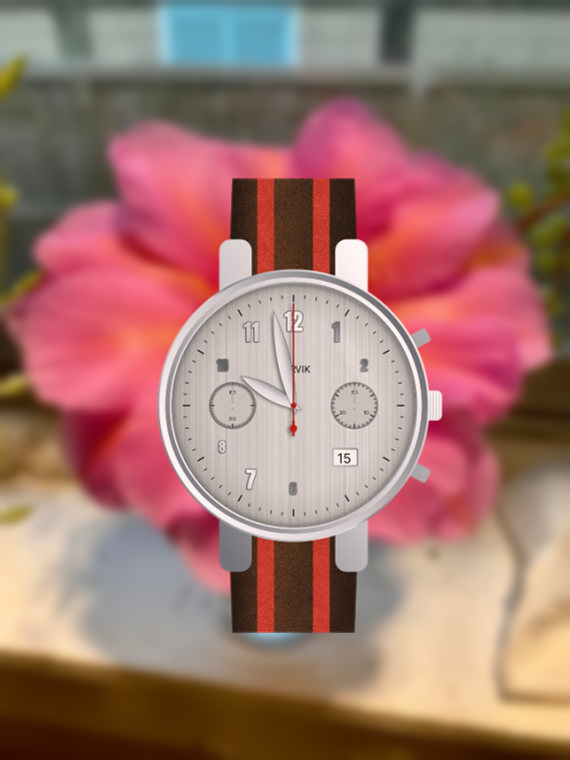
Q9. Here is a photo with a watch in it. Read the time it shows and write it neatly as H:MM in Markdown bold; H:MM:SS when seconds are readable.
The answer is **9:58**
